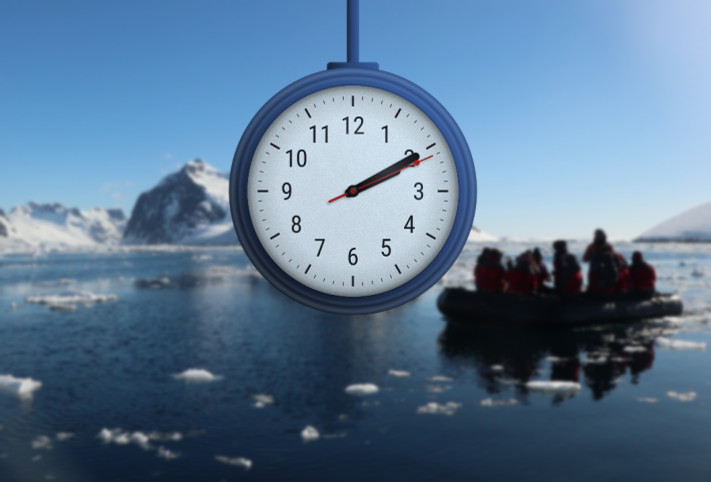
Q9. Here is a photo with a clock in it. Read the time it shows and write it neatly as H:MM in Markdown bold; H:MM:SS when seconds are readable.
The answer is **2:10:11**
